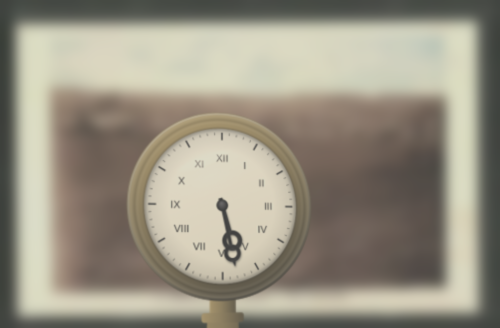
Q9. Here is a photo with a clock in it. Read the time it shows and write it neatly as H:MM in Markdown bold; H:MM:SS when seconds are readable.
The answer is **5:28**
